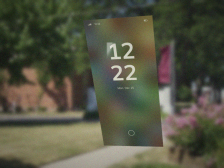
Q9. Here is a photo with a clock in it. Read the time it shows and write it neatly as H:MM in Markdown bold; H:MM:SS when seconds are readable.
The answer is **12:22**
